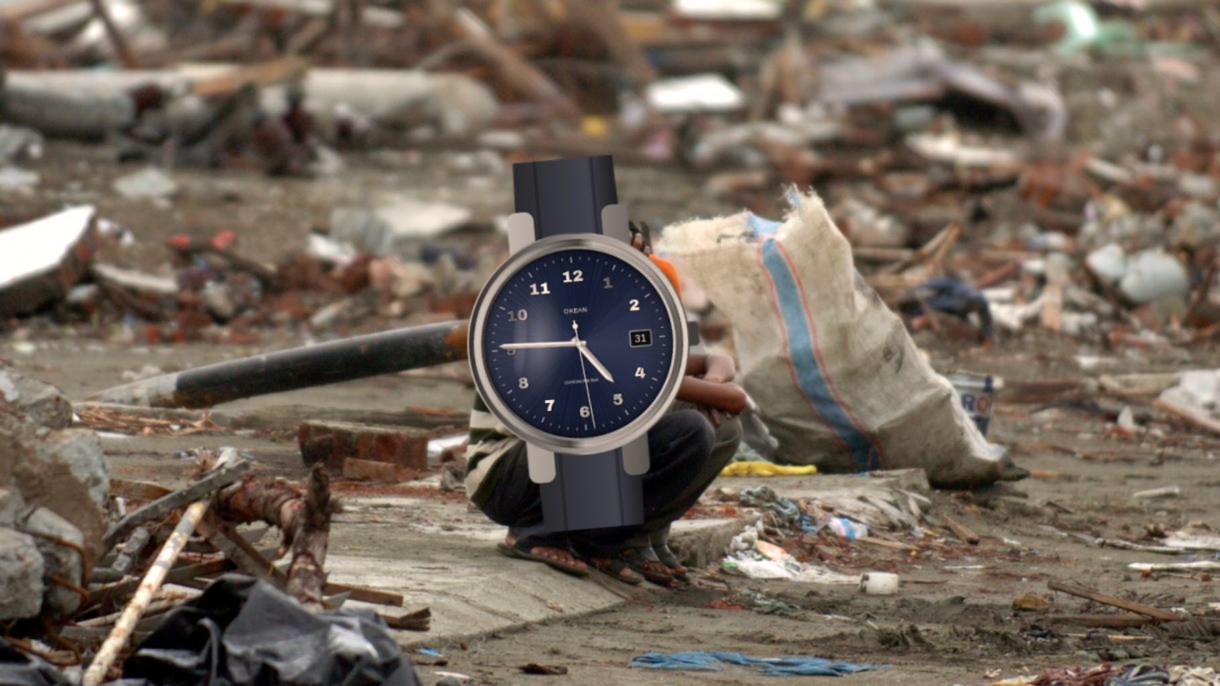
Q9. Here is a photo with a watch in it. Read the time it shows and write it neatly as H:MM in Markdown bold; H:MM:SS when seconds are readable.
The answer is **4:45:29**
